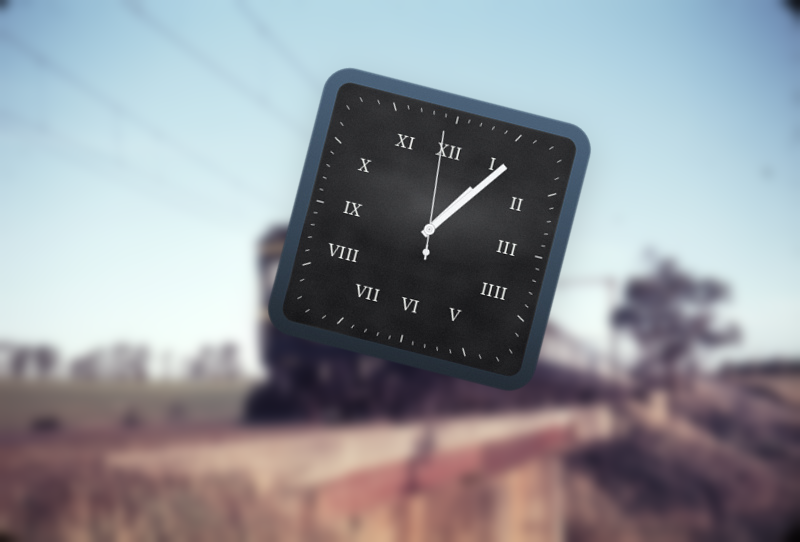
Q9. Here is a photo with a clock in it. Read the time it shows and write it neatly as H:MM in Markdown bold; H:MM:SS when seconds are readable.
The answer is **1:05:59**
